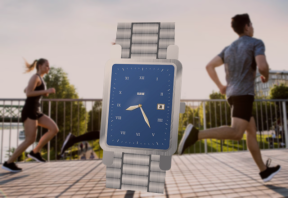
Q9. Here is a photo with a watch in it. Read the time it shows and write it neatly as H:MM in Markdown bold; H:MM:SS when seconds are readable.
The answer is **8:25**
